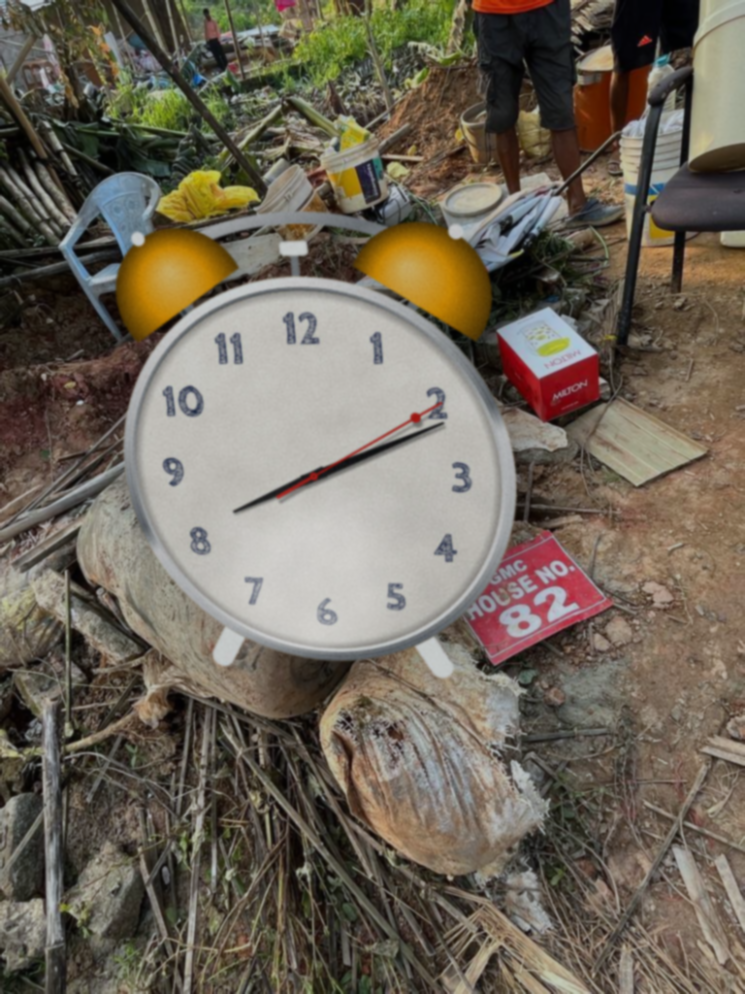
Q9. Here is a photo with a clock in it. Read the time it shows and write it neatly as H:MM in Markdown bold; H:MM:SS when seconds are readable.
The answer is **8:11:10**
